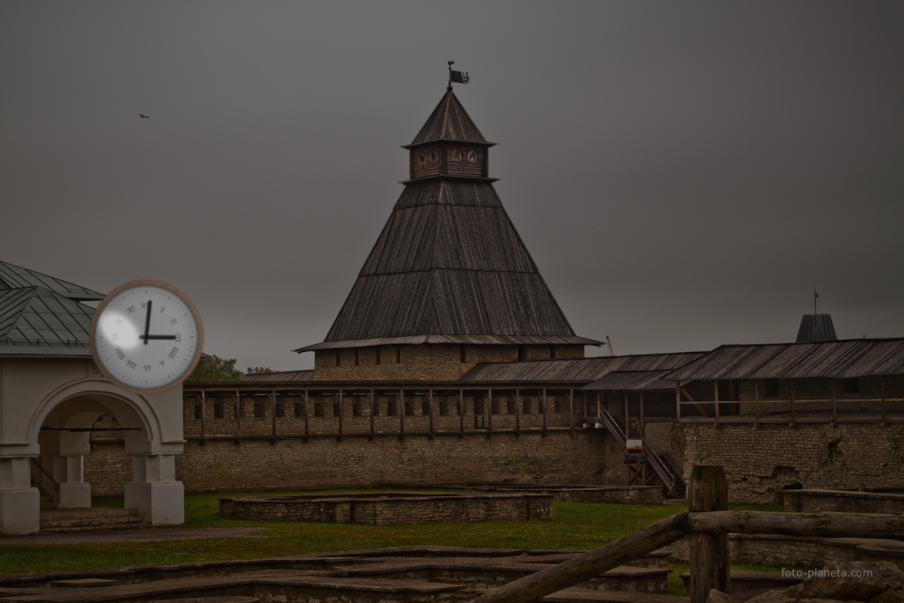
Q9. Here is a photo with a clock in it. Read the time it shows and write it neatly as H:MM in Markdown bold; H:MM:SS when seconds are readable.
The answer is **3:01**
